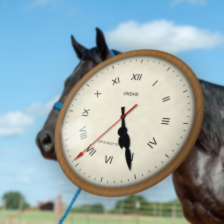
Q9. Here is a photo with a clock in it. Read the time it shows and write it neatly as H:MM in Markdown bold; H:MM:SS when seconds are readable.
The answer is **5:25:36**
